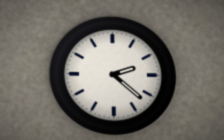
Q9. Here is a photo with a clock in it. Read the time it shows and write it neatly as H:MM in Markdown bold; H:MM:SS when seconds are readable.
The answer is **2:22**
